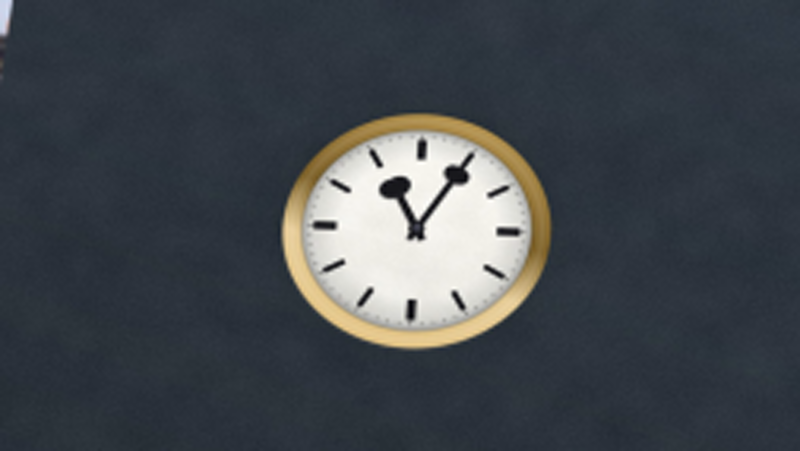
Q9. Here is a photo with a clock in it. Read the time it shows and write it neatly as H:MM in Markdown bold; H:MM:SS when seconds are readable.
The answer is **11:05**
